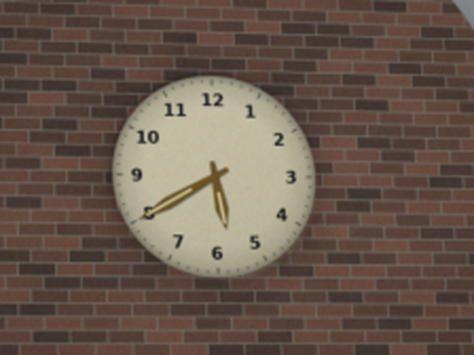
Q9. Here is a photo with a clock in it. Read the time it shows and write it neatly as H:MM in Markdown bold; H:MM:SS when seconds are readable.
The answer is **5:40**
